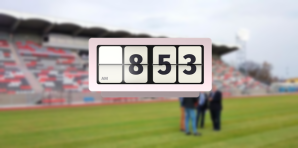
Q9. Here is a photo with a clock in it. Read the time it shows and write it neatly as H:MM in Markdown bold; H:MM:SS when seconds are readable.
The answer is **8:53**
